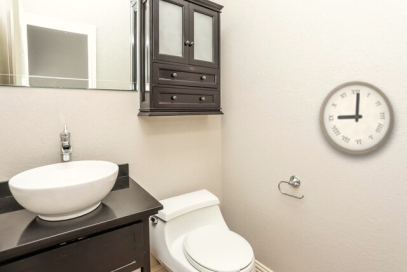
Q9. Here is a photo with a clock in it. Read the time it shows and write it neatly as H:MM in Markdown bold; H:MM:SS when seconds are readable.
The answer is **9:01**
